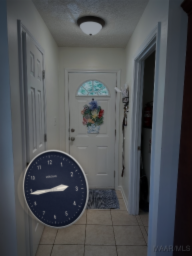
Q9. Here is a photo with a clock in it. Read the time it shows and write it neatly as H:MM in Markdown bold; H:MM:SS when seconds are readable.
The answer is **2:44**
